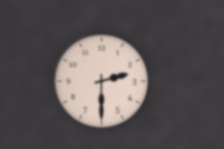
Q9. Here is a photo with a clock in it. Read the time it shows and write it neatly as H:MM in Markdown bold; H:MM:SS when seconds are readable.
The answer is **2:30**
